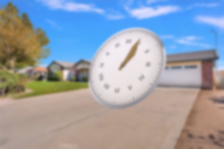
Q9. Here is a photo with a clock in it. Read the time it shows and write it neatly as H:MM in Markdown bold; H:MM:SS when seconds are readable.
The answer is **1:04**
